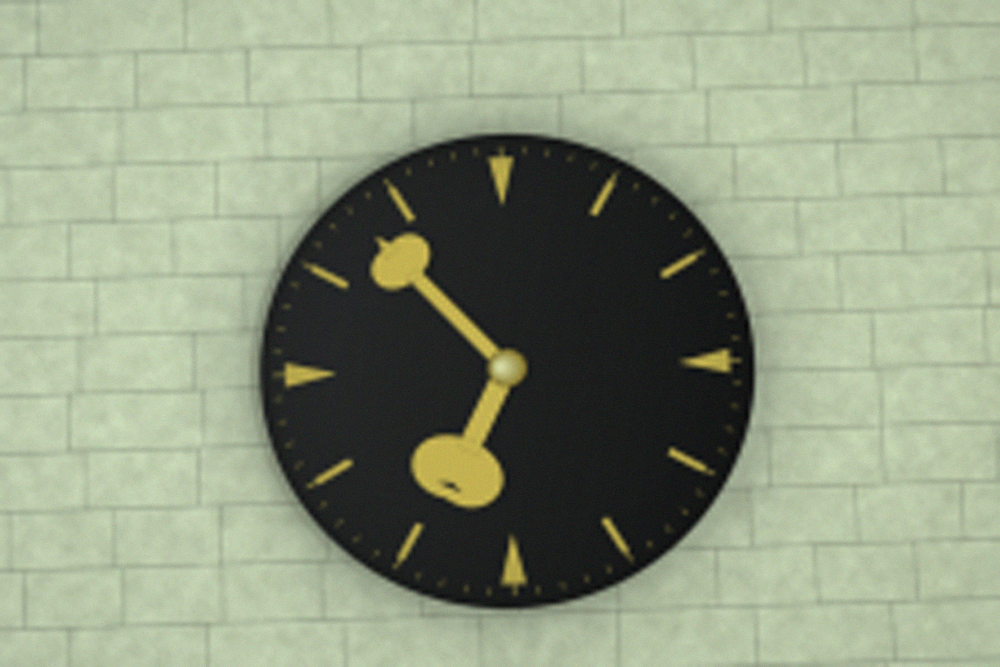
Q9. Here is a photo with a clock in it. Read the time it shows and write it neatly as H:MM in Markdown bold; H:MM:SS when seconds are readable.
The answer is **6:53**
